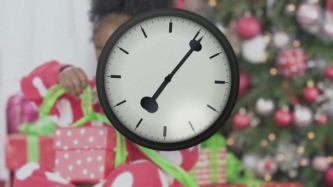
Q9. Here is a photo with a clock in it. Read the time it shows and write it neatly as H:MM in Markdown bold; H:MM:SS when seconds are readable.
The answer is **7:06**
